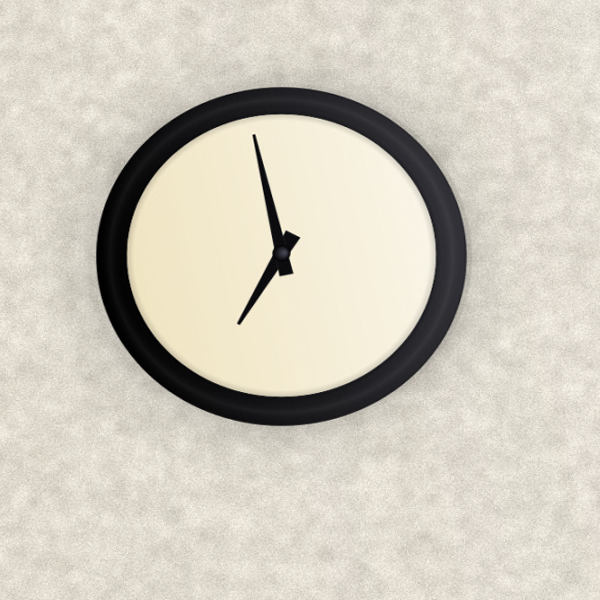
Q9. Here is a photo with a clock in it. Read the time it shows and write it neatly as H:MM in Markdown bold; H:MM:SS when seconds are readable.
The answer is **6:58**
